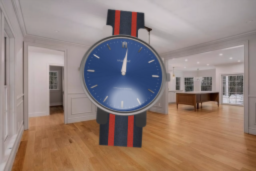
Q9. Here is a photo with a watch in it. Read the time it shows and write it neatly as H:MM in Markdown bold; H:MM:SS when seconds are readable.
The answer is **12:01**
